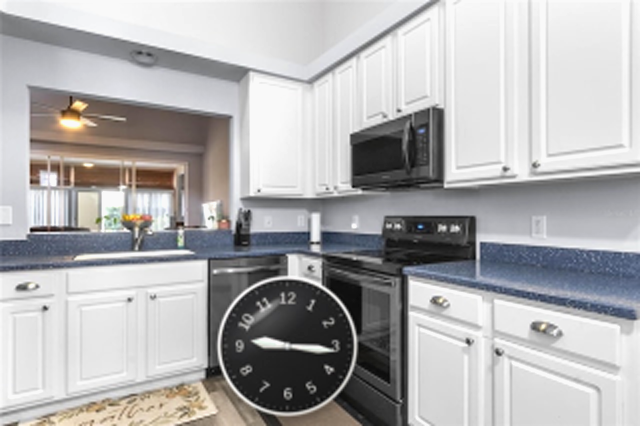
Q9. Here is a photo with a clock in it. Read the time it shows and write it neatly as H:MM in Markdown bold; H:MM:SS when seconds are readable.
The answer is **9:16**
